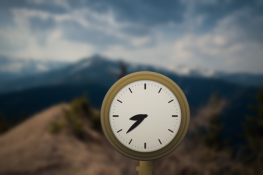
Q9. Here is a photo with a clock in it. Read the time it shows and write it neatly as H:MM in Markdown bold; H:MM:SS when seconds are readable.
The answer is **8:38**
